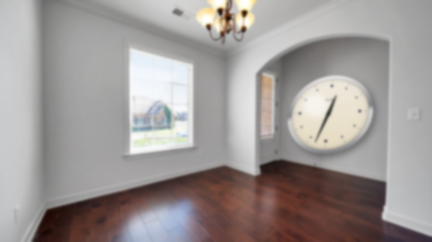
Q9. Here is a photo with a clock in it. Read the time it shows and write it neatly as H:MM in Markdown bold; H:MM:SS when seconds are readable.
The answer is **12:33**
